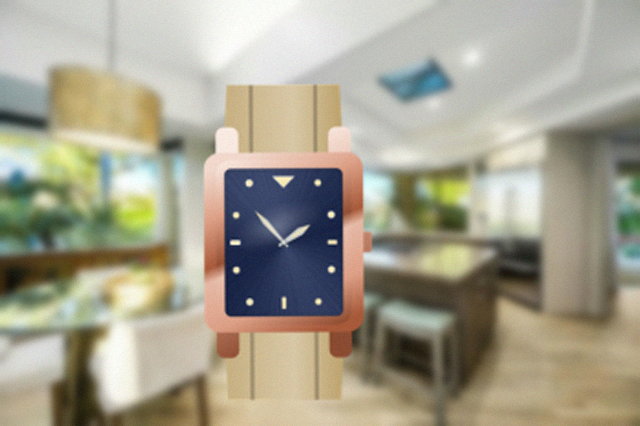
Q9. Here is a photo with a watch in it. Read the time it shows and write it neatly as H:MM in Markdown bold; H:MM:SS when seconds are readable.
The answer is **1:53**
